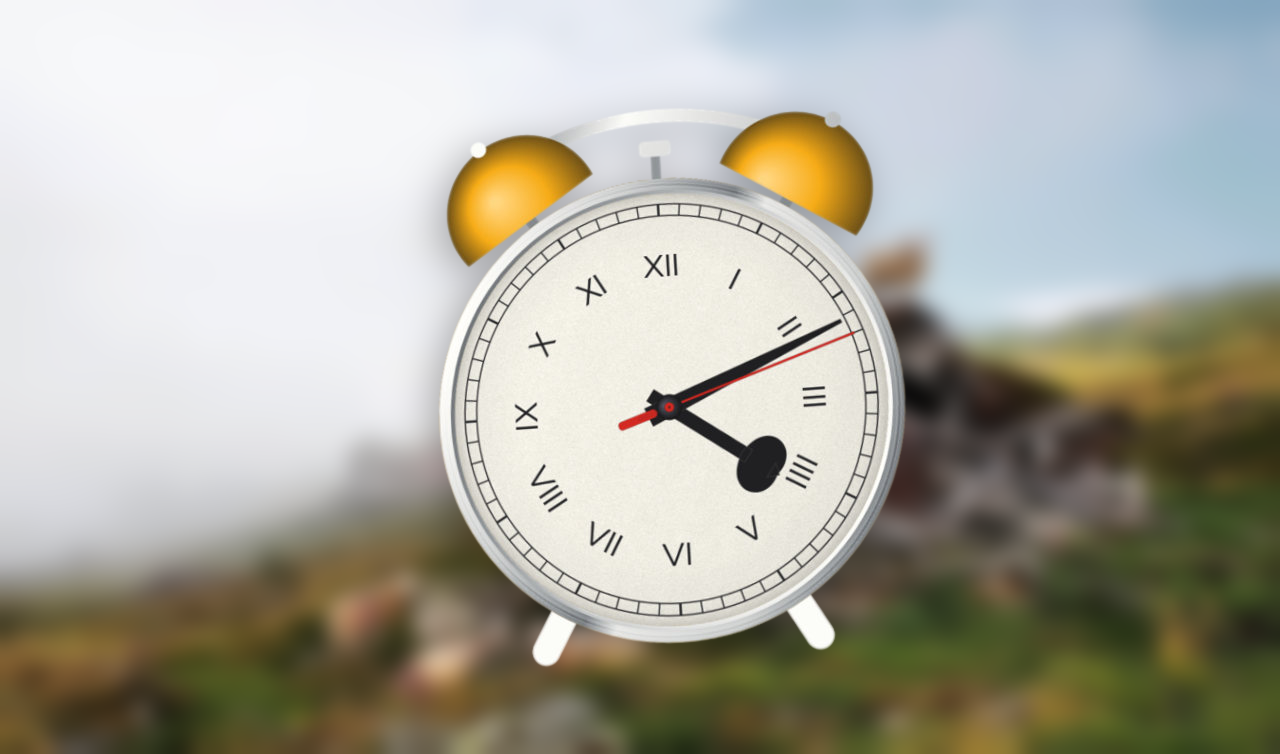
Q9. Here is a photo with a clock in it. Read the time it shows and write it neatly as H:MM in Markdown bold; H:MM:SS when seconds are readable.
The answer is **4:11:12**
